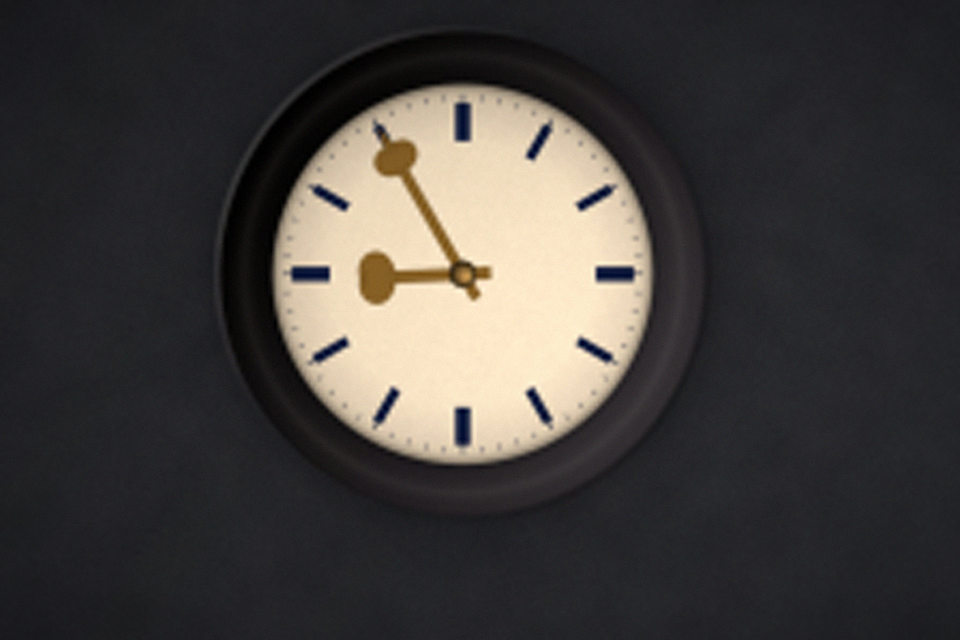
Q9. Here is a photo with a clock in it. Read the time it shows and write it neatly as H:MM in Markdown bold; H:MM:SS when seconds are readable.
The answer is **8:55**
